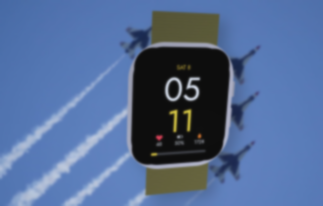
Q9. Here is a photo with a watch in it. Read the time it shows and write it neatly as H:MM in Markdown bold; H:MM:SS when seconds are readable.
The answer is **5:11**
